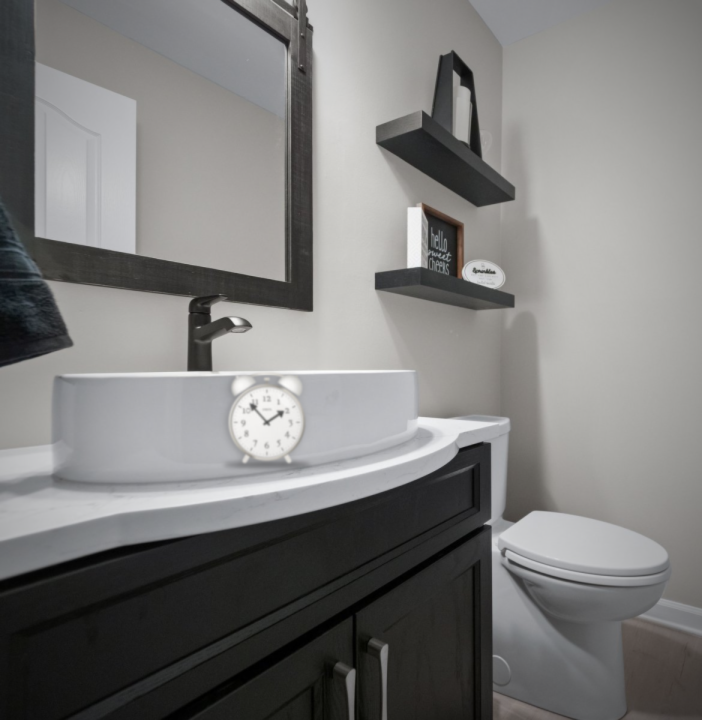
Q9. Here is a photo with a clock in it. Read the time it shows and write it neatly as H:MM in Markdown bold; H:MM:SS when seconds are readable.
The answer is **1:53**
